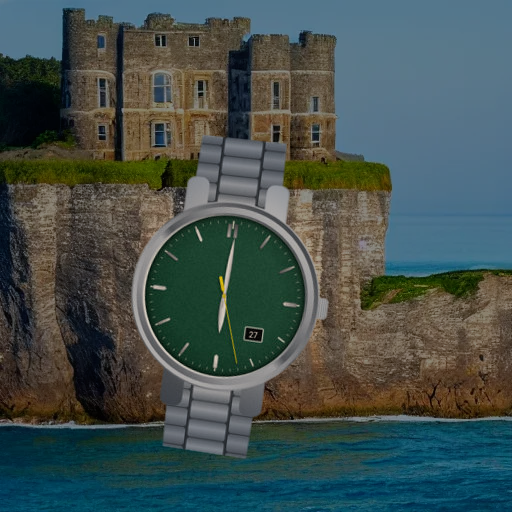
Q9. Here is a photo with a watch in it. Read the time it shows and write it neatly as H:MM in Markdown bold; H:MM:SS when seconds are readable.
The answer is **6:00:27**
